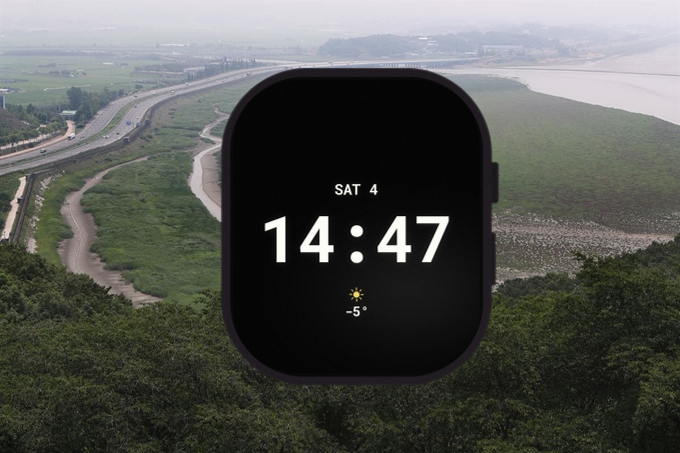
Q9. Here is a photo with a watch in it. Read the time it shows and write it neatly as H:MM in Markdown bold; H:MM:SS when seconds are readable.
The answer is **14:47**
